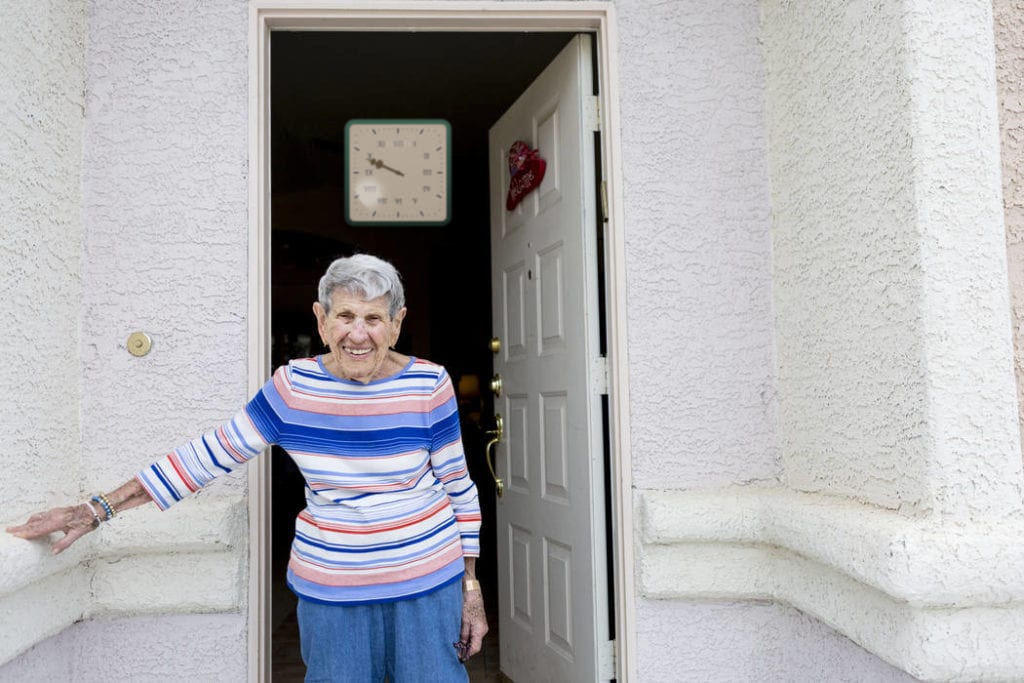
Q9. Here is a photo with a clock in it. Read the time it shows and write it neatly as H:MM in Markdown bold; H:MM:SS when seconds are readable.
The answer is **9:49**
